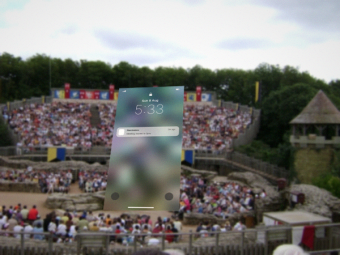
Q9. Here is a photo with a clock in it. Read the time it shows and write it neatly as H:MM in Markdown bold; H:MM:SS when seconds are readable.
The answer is **5:33**
